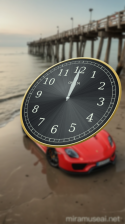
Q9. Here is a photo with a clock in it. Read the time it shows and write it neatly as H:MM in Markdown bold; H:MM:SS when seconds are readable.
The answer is **12:00**
